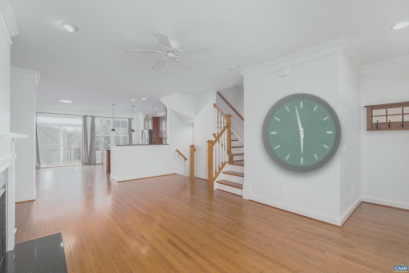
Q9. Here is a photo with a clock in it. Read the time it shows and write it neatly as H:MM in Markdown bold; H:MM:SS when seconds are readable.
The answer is **5:58**
